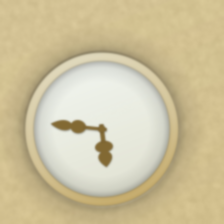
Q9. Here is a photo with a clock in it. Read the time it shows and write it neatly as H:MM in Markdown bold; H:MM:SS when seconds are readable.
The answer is **5:46**
